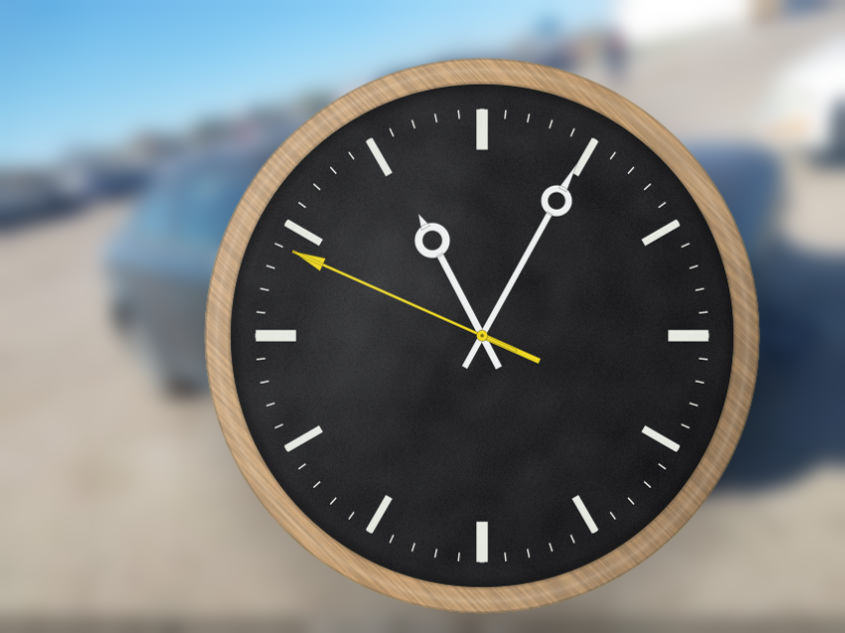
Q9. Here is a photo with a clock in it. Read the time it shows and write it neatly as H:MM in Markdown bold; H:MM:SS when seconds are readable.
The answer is **11:04:49**
